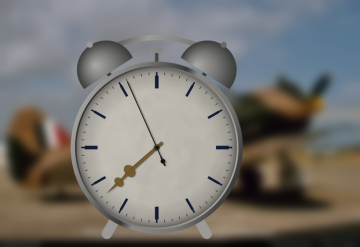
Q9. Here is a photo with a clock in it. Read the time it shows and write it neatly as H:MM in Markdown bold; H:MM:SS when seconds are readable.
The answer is **7:37:56**
